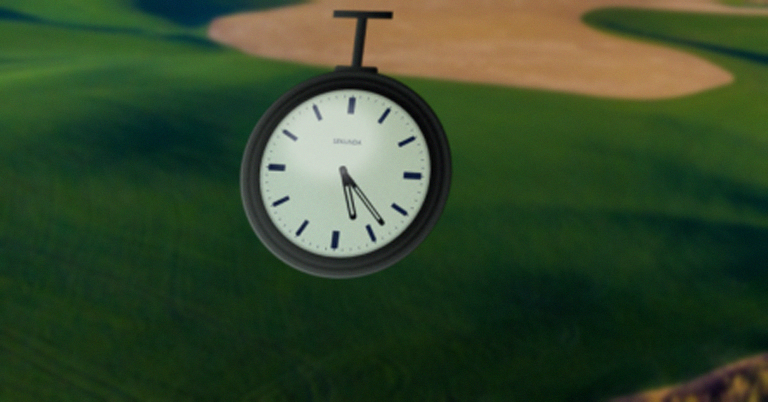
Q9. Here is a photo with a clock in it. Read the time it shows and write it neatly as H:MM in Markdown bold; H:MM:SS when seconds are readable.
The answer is **5:23**
